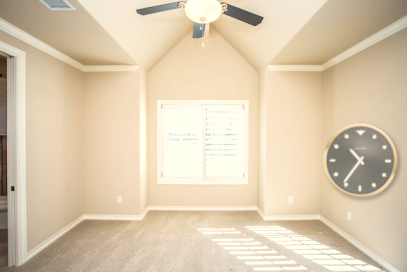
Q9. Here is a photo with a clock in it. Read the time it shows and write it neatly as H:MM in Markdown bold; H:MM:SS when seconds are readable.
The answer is **10:36**
